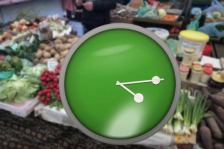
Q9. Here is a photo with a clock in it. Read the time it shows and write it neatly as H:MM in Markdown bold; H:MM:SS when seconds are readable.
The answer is **4:14**
